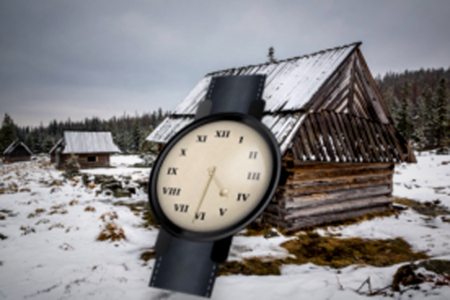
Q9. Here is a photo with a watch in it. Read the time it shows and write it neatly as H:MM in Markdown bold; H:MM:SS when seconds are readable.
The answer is **4:31**
